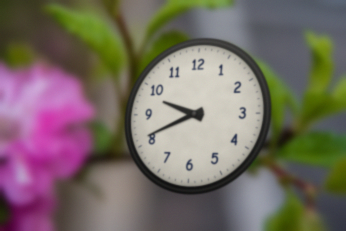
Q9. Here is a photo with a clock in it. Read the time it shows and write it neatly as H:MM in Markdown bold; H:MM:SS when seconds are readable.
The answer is **9:41**
